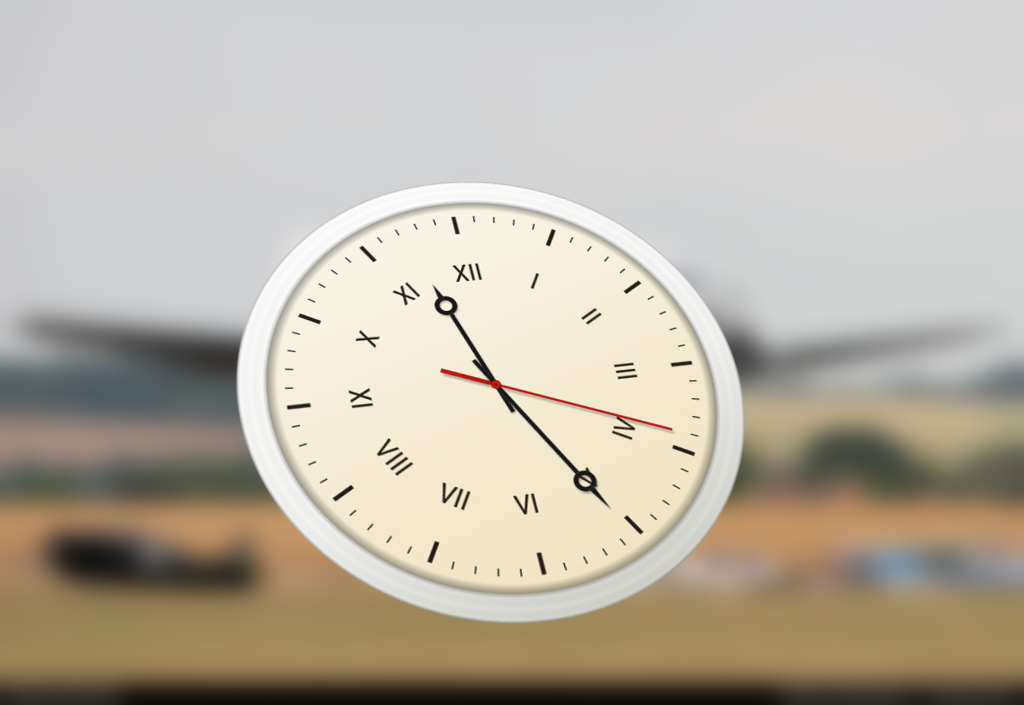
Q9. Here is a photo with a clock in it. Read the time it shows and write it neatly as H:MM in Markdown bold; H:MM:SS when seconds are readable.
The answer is **11:25:19**
